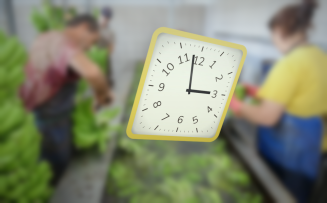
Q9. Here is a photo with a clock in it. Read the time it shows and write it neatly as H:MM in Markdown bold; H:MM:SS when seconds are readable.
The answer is **2:58**
